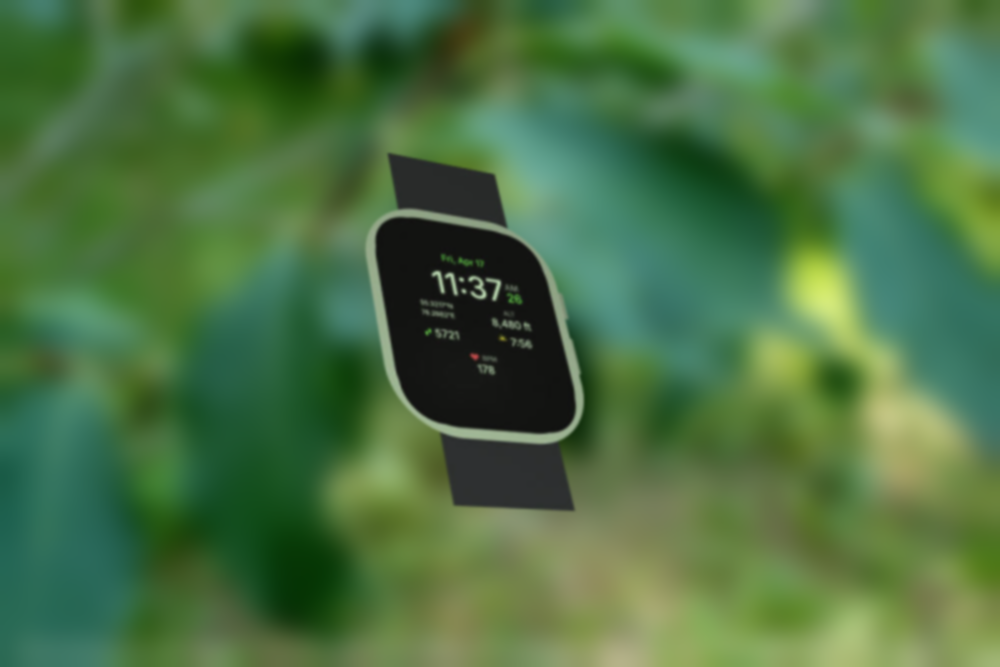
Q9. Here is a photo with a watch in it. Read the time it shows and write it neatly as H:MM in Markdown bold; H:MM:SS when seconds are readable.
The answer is **11:37**
